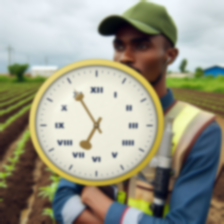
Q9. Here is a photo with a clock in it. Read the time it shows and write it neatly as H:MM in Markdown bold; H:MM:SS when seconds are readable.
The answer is **6:55**
